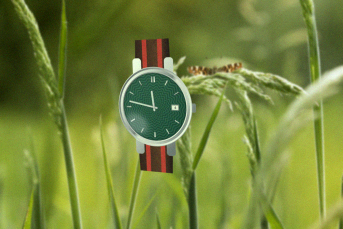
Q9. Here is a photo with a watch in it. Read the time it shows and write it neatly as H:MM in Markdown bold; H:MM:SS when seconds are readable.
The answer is **11:47**
